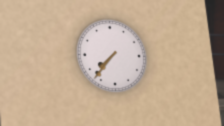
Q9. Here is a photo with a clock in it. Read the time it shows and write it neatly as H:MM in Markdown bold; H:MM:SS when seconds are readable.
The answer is **7:37**
